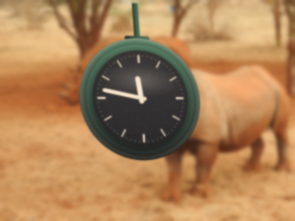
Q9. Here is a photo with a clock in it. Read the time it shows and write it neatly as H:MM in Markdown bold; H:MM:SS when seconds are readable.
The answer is **11:47**
